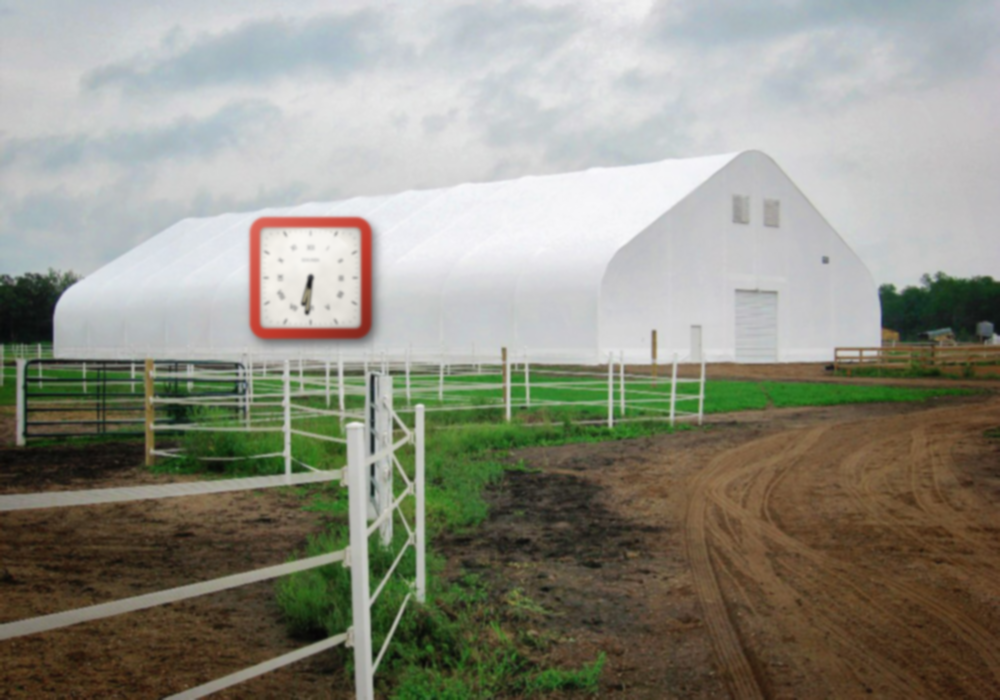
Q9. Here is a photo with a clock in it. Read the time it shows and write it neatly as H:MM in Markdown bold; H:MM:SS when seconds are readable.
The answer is **6:31**
